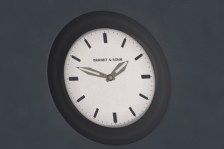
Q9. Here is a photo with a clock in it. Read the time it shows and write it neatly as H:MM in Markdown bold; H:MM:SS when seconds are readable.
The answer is **1:48**
